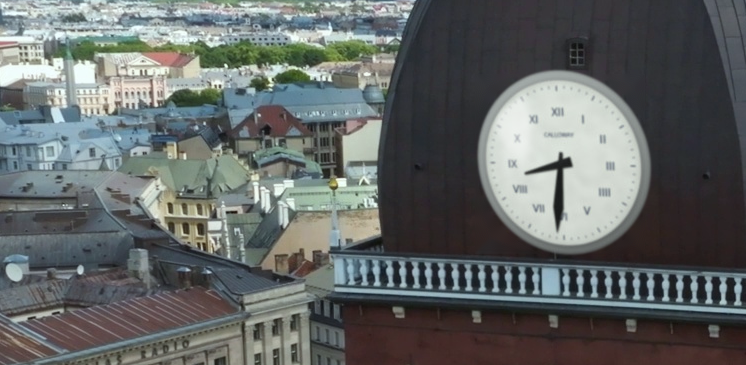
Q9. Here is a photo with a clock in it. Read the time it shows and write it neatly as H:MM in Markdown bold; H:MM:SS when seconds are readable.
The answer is **8:31**
